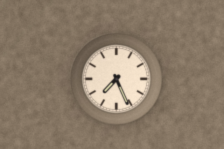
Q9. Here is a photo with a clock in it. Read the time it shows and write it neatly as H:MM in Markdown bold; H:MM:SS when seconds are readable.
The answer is **7:26**
